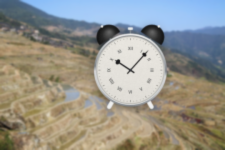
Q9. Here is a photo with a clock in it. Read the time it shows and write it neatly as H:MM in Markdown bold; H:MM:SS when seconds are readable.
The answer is **10:07**
